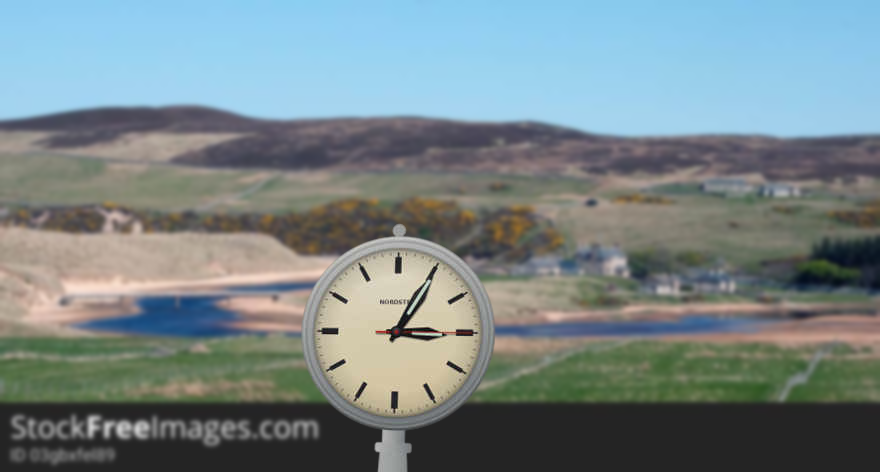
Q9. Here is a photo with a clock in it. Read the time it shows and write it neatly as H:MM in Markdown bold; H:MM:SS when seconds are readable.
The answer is **3:05:15**
